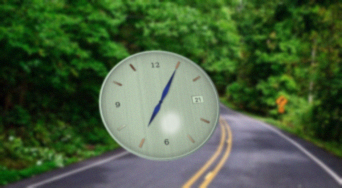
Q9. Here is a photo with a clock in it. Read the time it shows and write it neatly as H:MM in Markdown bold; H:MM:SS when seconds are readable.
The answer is **7:05**
